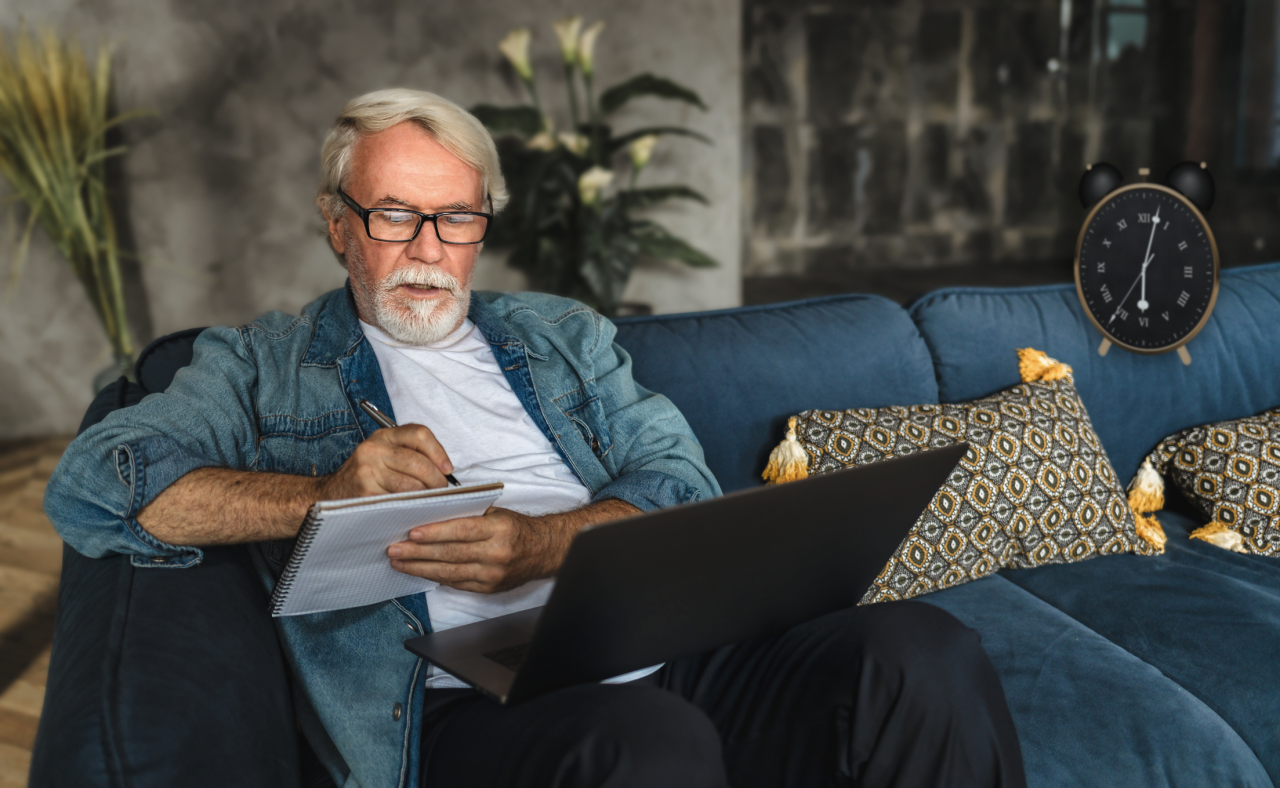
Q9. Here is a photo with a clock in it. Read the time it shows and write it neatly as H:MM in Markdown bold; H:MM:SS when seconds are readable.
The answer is **6:02:36**
